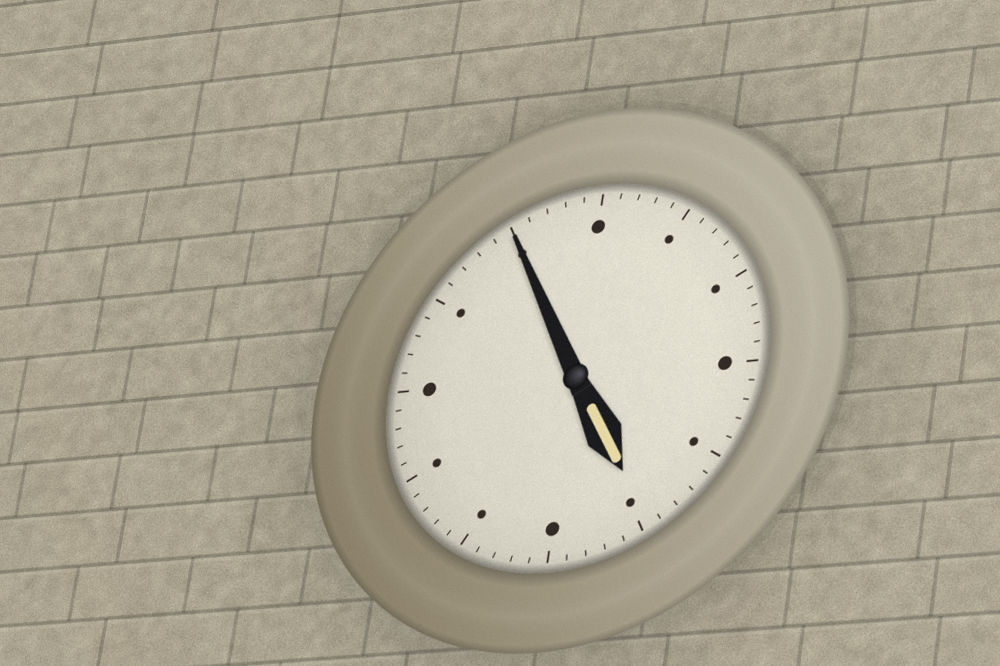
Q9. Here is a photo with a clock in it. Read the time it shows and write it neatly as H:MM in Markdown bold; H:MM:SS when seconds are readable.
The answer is **4:55**
